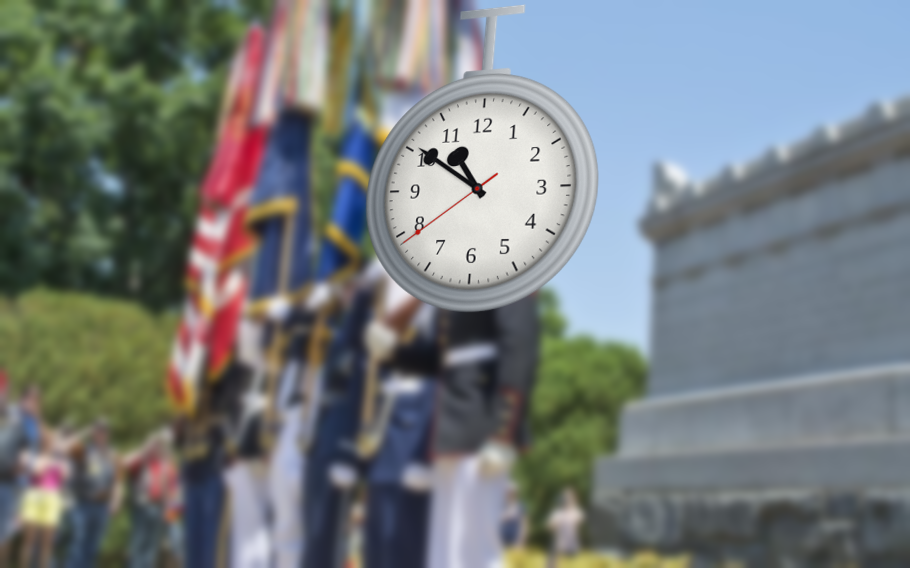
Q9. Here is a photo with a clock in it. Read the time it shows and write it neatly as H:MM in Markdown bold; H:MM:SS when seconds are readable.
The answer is **10:50:39**
